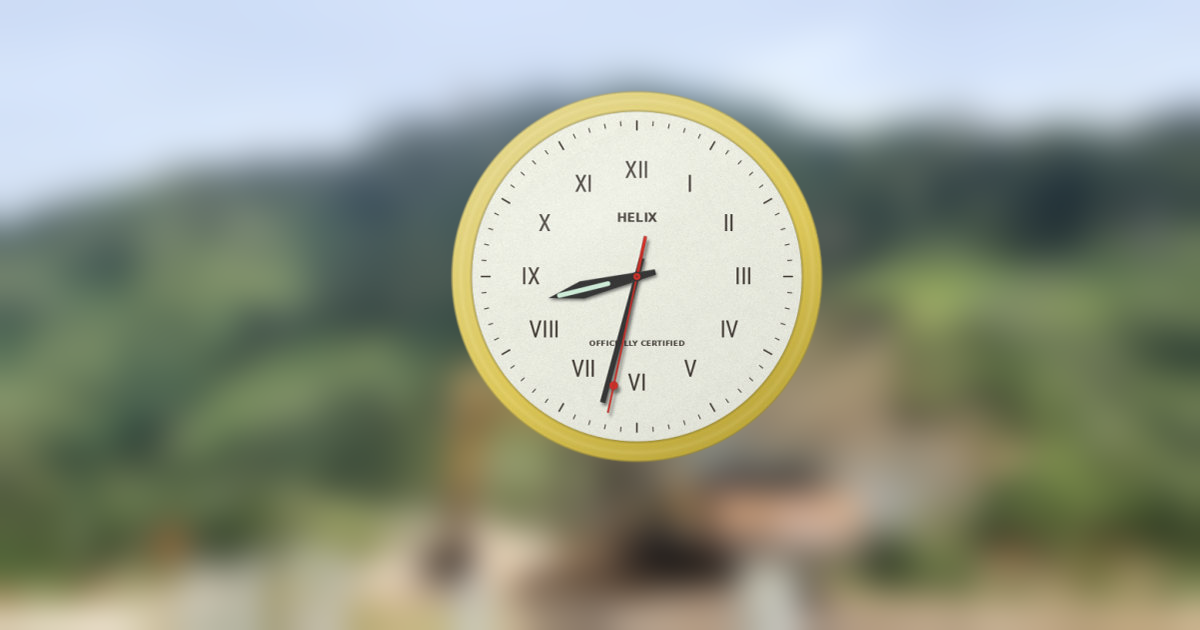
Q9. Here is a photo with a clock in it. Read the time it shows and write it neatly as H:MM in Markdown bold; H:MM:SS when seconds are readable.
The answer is **8:32:32**
